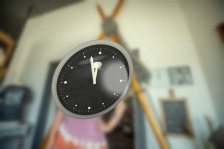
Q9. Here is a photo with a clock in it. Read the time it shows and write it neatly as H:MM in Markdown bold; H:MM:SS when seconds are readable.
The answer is **11:57**
